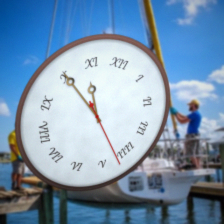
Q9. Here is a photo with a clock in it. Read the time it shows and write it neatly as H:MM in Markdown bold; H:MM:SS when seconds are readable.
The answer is **10:50:22**
